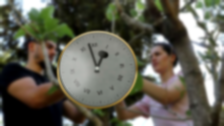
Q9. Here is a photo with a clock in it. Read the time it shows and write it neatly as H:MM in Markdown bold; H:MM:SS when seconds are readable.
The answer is **12:58**
